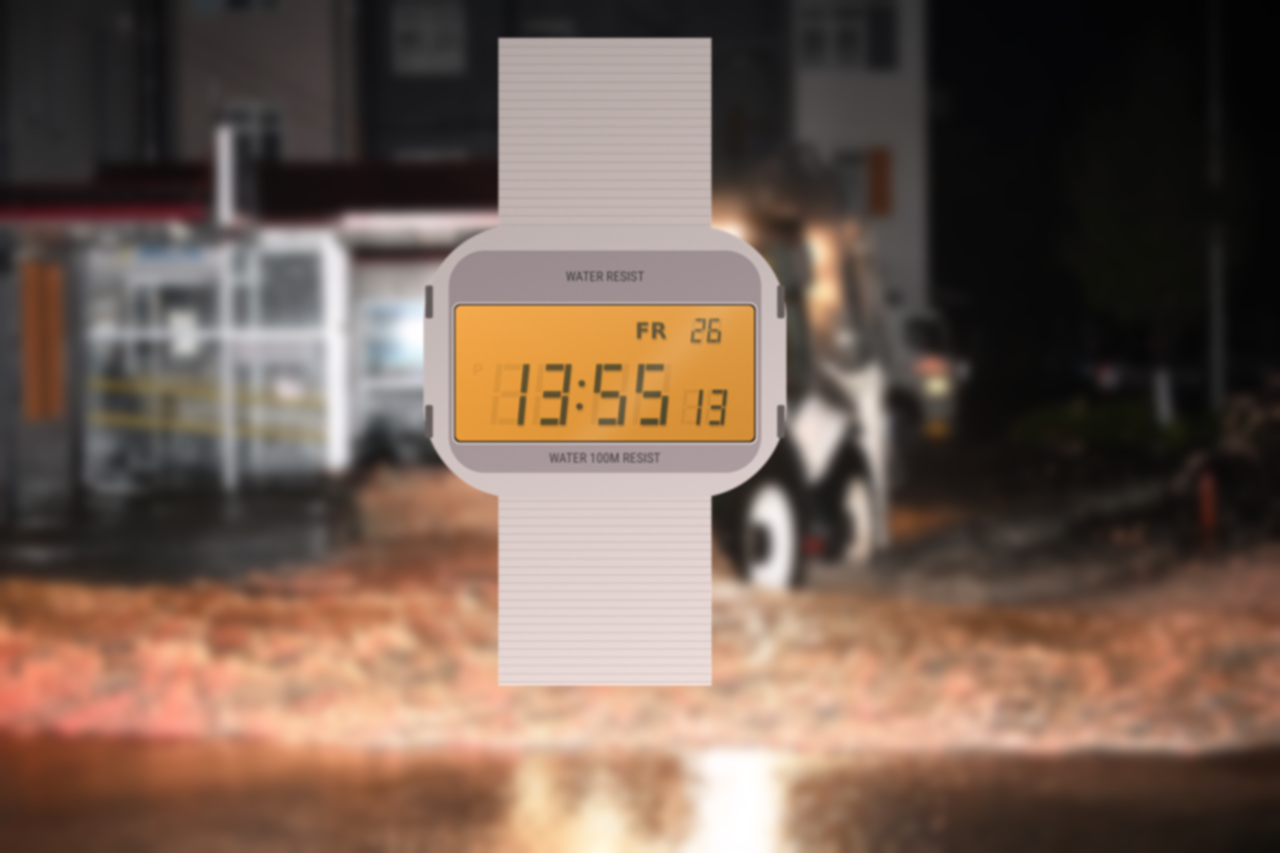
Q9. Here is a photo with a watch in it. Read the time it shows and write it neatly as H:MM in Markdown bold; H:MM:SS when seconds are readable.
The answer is **13:55:13**
